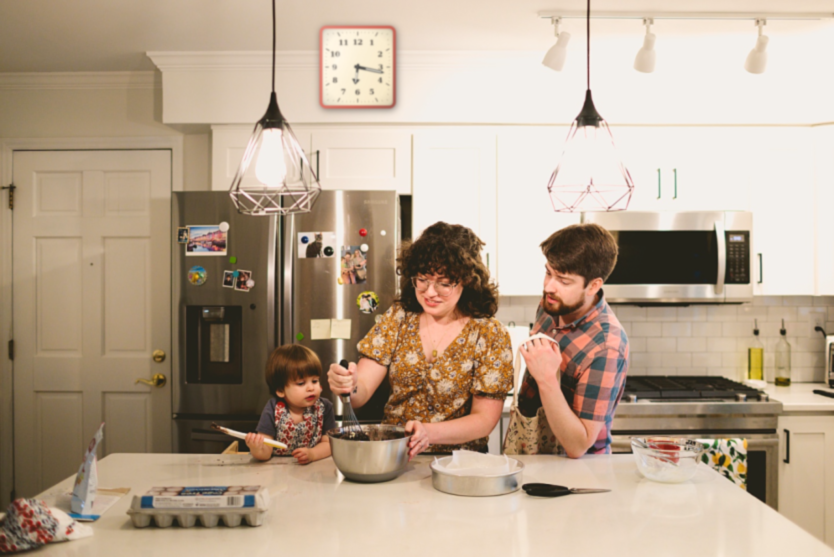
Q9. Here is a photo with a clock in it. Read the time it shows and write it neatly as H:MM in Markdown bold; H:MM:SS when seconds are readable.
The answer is **6:17**
